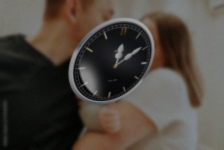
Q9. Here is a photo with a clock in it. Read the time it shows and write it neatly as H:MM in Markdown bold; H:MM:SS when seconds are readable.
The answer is **12:09**
